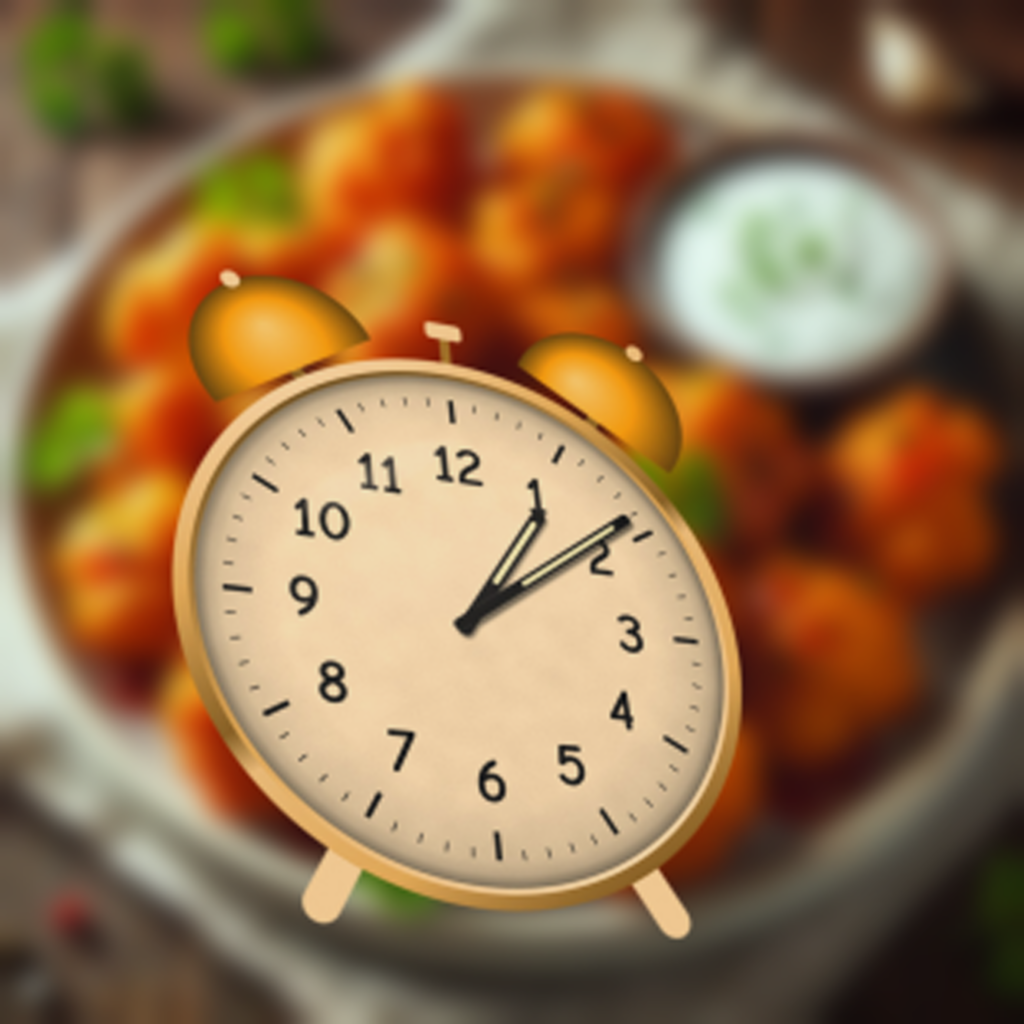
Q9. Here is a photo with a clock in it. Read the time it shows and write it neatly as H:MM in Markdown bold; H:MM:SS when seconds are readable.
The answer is **1:09**
